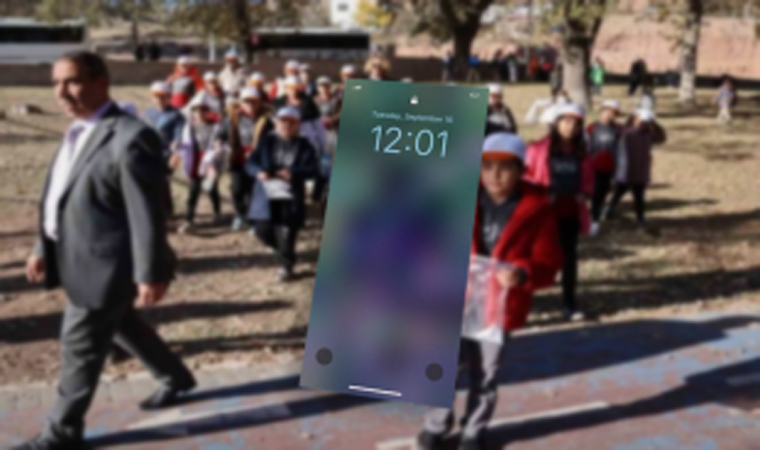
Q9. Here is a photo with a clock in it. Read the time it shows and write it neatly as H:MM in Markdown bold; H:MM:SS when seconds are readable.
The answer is **12:01**
